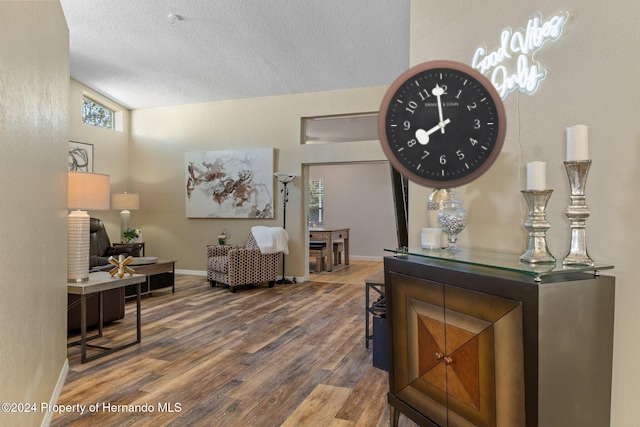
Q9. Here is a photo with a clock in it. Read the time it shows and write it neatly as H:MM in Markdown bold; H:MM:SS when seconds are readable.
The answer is **7:59**
